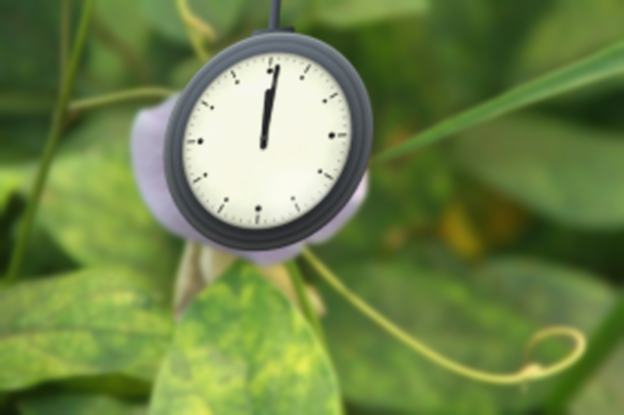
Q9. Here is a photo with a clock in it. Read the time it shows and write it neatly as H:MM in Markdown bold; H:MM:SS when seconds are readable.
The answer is **12:01**
